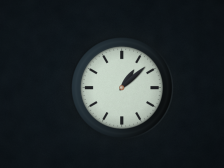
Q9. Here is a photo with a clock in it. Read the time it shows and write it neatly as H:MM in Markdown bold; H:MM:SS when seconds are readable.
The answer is **1:08**
